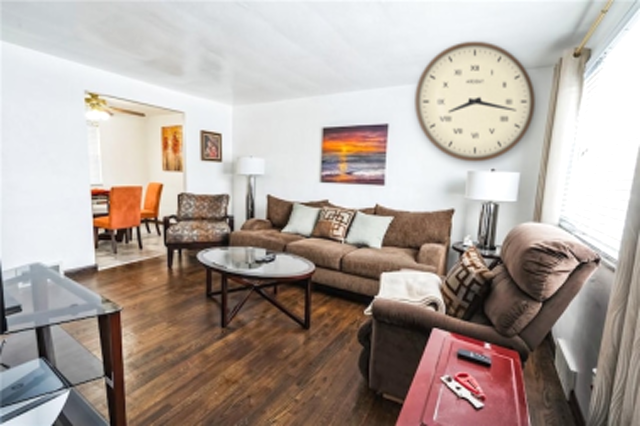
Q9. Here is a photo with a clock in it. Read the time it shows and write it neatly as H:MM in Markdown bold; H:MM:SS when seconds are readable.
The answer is **8:17**
